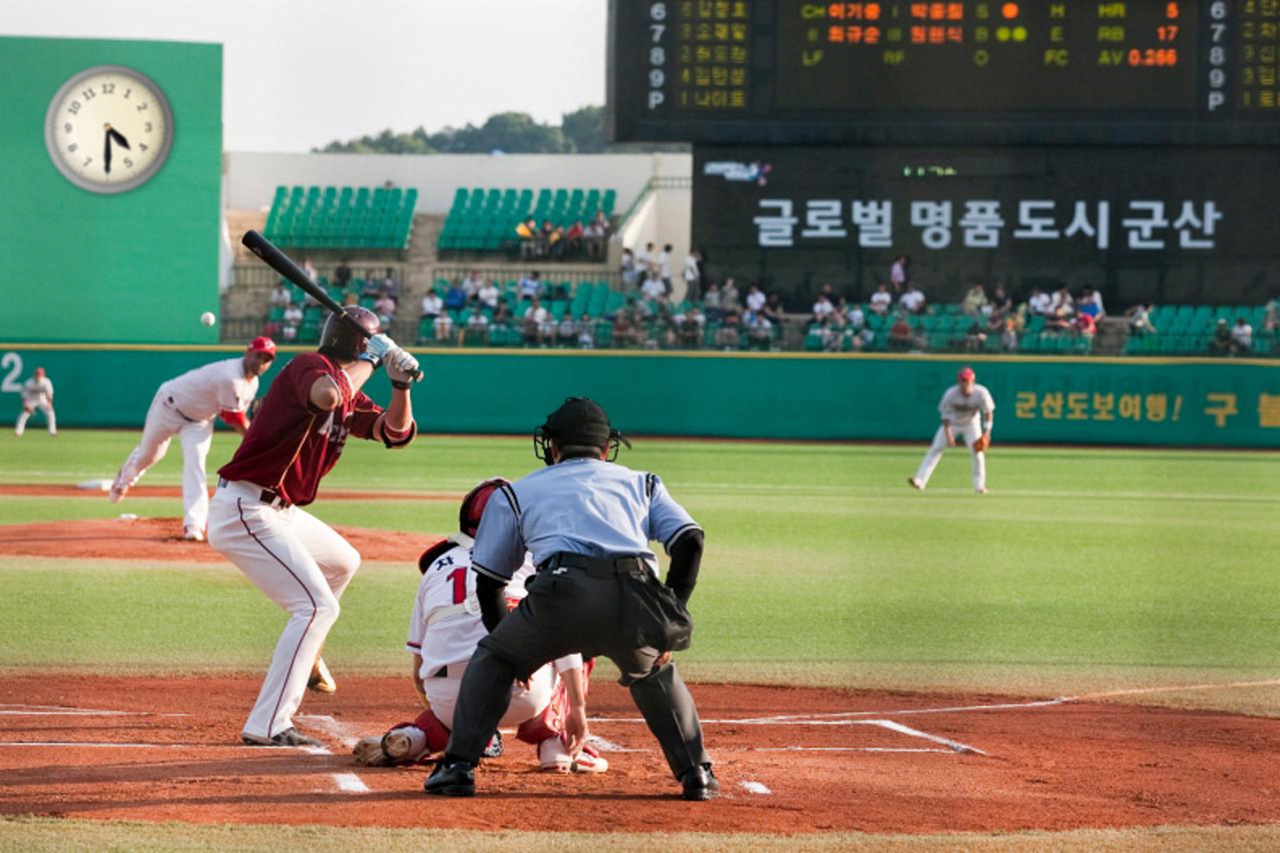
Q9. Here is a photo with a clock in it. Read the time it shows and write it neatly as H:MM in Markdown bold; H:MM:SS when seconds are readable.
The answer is **4:30**
